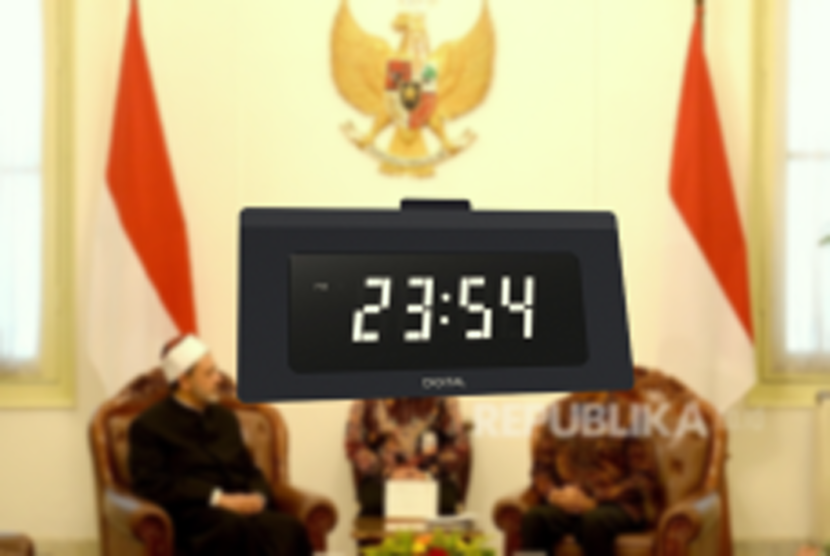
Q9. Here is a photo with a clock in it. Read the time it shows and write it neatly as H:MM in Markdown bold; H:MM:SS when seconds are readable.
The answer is **23:54**
